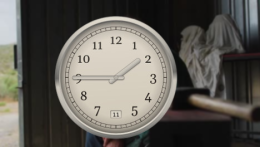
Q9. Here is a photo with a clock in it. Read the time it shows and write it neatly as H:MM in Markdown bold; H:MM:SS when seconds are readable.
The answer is **1:45**
